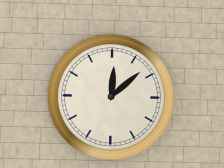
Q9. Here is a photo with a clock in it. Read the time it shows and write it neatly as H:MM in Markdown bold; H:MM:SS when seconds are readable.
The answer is **12:08**
